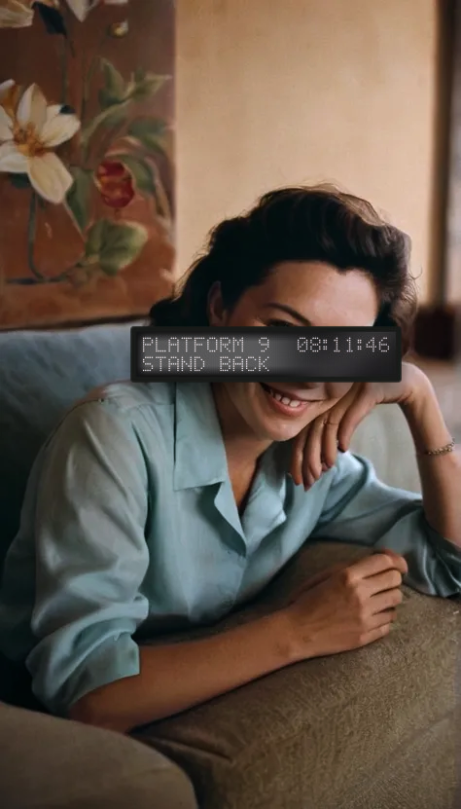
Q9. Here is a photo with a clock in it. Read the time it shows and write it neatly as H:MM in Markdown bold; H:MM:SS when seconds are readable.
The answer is **8:11:46**
